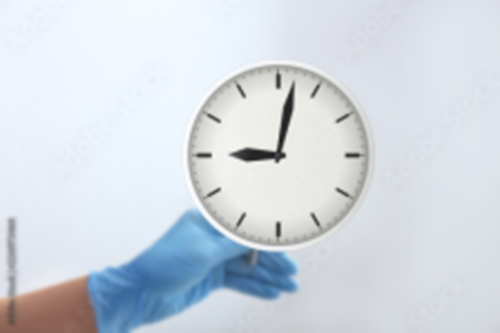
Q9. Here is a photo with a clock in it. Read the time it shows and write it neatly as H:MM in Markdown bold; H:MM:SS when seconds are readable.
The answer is **9:02**
